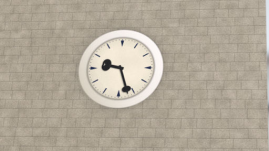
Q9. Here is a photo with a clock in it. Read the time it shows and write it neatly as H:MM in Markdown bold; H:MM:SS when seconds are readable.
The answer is **9:27**
